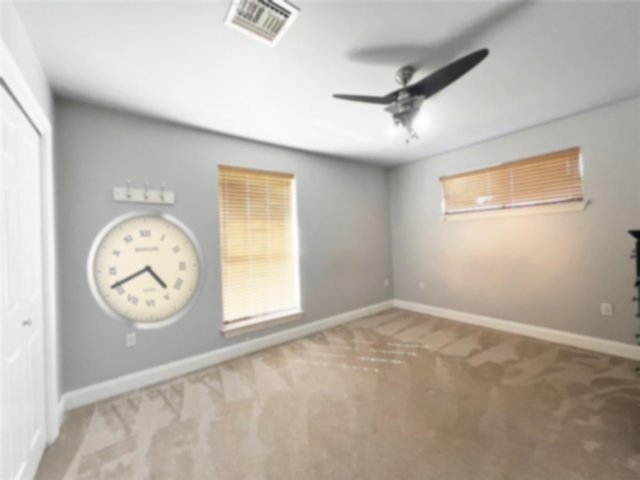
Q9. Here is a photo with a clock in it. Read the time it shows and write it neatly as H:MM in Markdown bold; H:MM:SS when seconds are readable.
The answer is **4:41**
